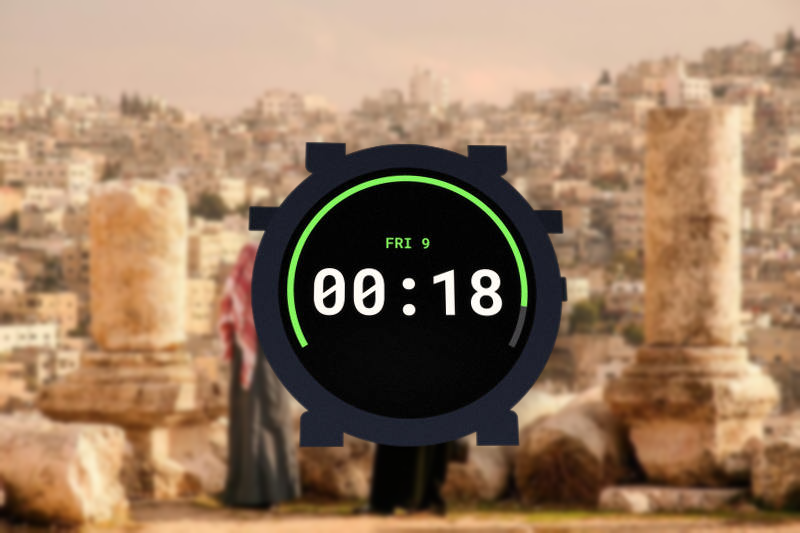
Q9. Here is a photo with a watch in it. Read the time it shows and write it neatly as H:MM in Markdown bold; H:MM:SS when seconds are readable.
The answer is **0:18**
